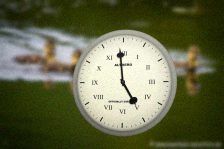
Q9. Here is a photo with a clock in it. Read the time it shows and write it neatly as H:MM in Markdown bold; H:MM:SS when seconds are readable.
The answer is **4:59**
